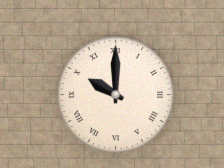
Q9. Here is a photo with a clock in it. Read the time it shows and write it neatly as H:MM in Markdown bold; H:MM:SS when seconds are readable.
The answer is **10:00**
